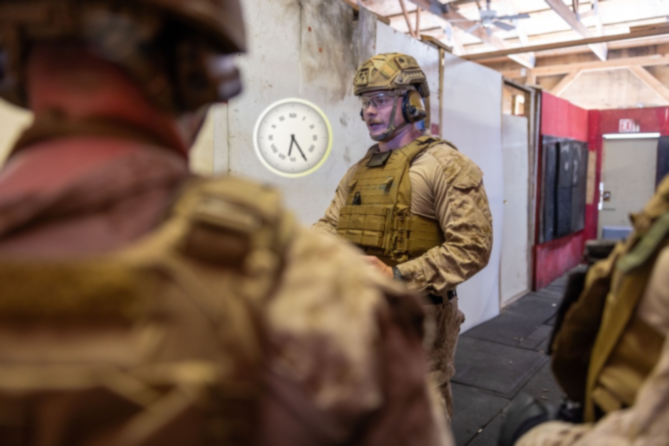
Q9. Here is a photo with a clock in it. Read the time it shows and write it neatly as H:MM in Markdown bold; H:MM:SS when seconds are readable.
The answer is **6:25**
